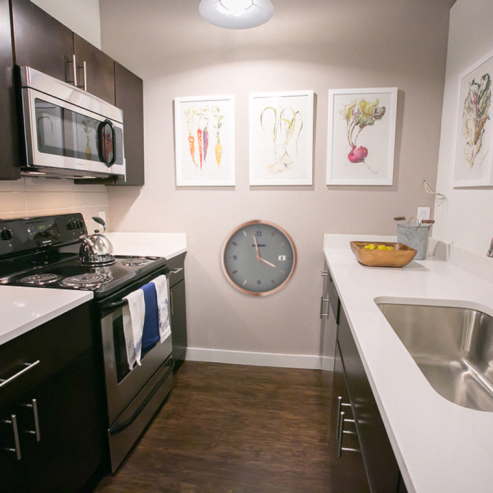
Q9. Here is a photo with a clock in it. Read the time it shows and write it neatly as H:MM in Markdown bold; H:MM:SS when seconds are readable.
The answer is **3:58**
